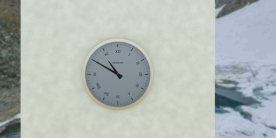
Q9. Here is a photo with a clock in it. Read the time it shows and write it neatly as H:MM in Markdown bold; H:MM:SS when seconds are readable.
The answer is **10:50**
